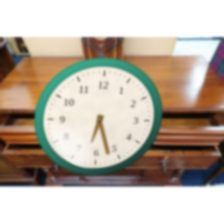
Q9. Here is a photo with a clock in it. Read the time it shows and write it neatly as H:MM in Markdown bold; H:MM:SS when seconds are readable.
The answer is **6:27**
